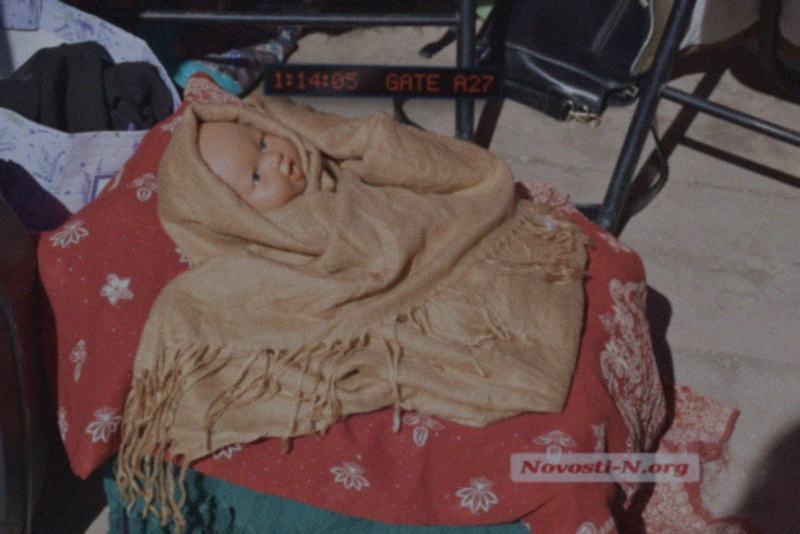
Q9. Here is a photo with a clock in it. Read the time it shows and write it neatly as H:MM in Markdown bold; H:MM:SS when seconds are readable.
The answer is **1:14:05**
